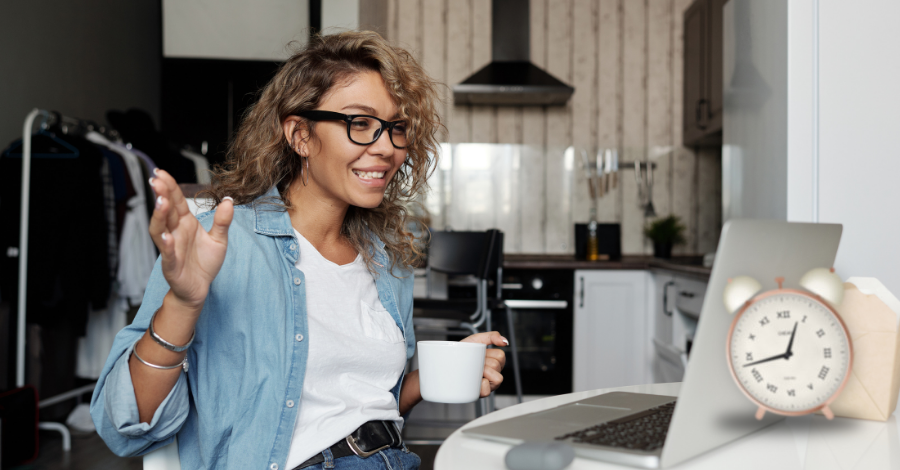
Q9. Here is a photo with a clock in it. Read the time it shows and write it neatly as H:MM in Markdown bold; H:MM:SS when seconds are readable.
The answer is **12:43**
